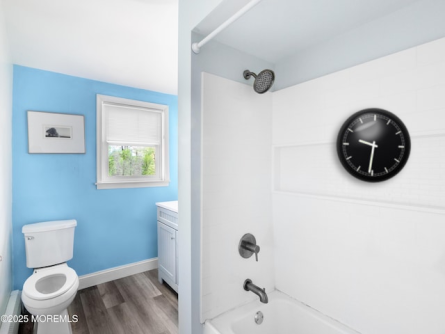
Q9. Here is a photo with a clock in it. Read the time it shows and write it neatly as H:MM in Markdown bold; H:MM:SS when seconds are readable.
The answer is **9:31**
